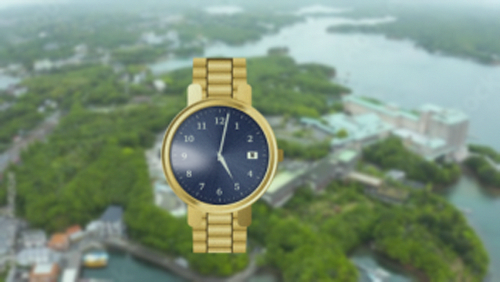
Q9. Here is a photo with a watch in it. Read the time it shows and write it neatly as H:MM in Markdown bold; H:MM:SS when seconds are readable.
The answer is **5:02**
